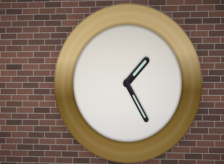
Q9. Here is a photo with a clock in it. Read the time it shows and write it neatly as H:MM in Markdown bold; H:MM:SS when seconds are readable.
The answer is **1:25**
